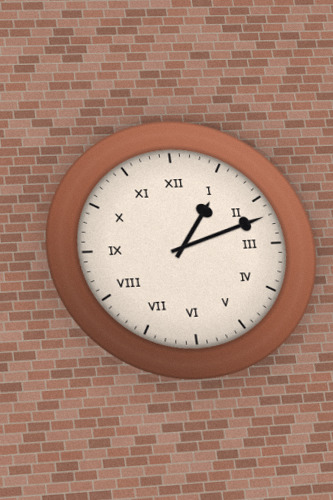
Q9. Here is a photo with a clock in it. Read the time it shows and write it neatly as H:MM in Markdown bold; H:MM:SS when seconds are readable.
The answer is **1:12**
